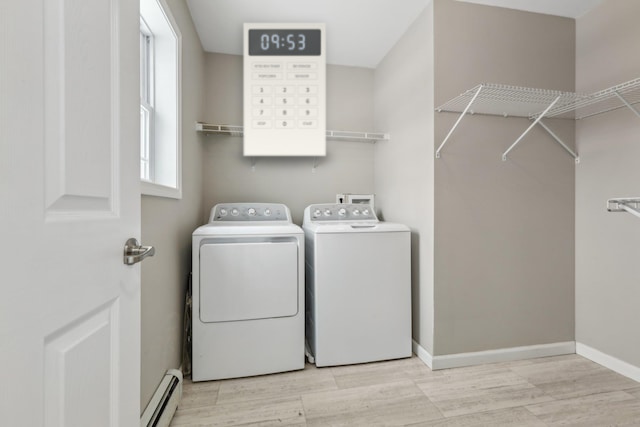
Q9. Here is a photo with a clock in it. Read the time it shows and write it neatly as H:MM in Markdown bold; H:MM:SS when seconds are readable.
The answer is **9:53**
